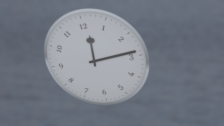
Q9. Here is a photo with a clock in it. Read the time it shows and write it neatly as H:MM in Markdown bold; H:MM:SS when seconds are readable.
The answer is **12:14**
